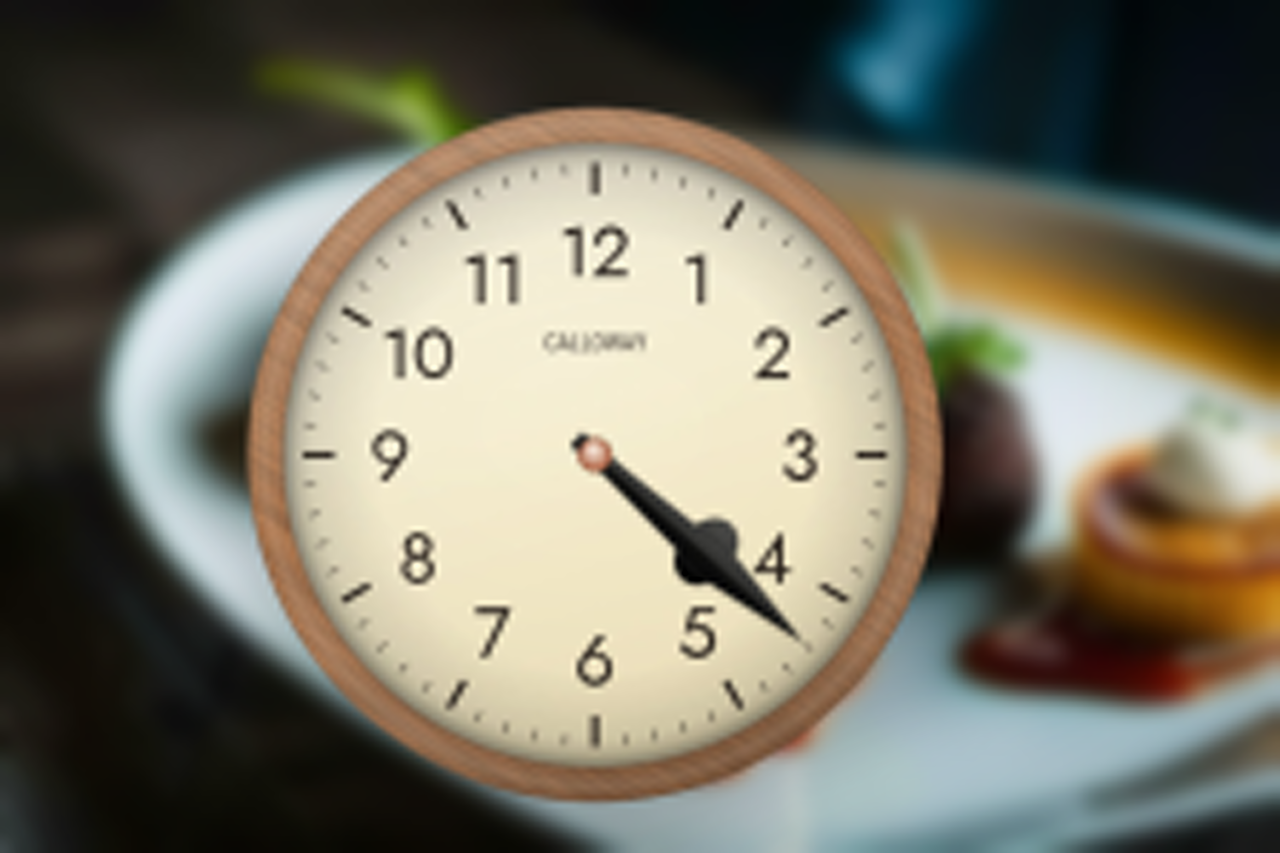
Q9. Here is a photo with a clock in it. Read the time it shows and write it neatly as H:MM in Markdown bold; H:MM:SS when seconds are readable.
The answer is **4:22**
